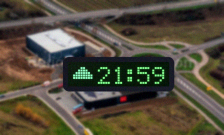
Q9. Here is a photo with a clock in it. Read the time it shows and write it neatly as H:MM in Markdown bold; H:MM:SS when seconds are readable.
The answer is **21:59**
